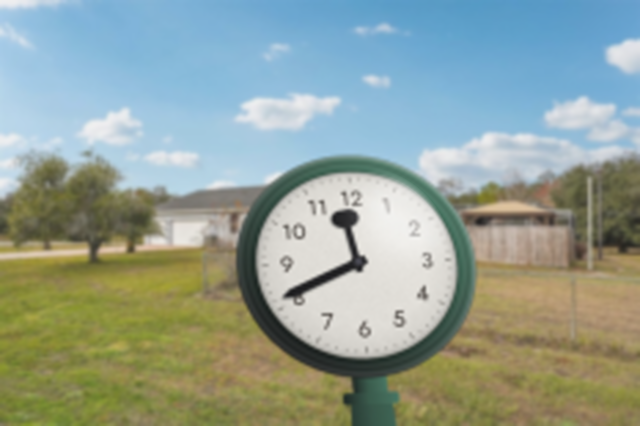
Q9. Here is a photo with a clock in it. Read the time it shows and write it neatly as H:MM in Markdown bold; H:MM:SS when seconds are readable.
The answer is **11:41**
